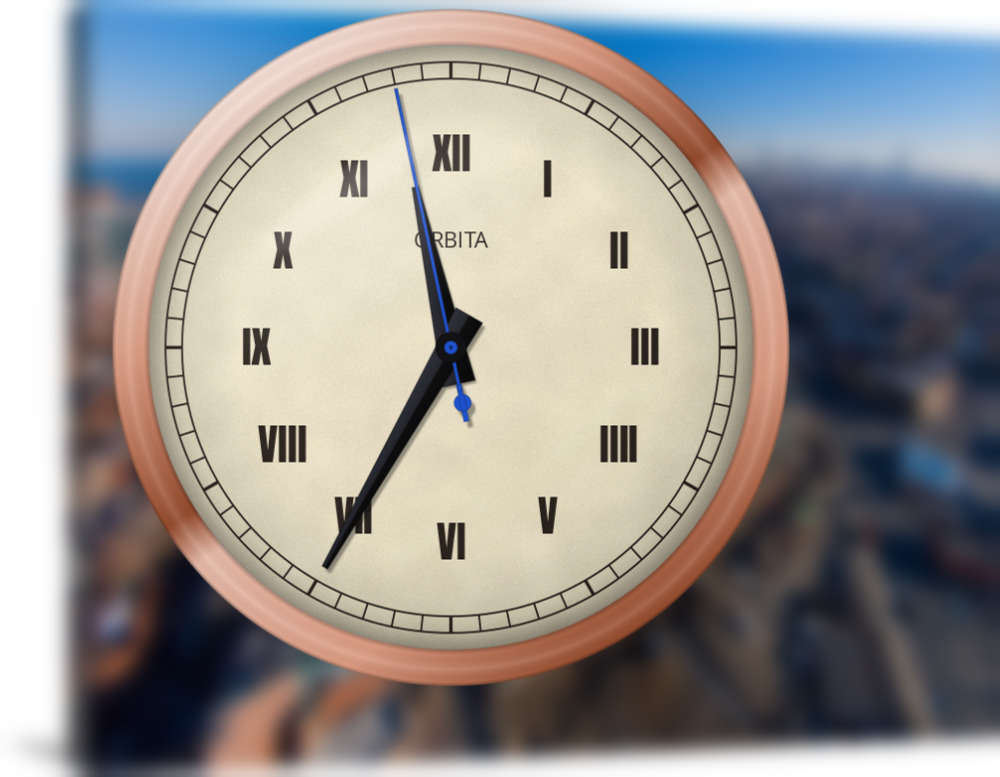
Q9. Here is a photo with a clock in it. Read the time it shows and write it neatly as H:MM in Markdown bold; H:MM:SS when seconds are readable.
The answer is **11:34:58**
